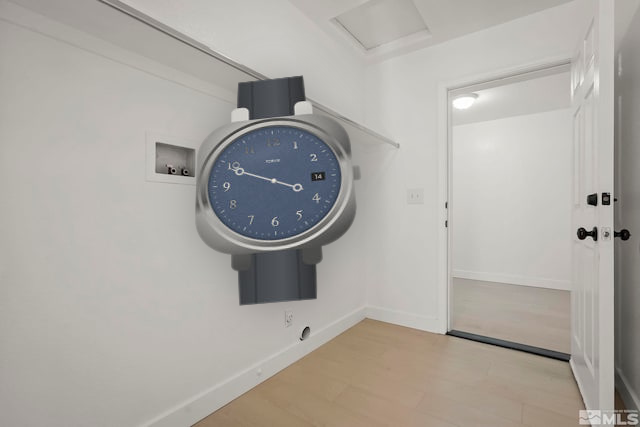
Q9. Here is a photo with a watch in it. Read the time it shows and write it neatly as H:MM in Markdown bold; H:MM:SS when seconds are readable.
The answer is **3:49**
